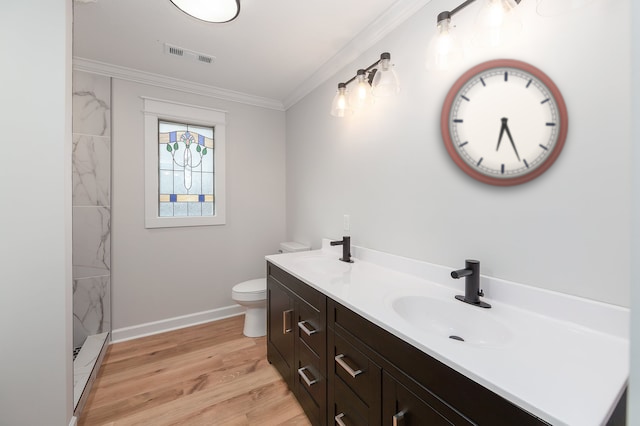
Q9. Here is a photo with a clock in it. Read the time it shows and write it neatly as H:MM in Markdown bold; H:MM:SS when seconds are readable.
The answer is **6:26**
